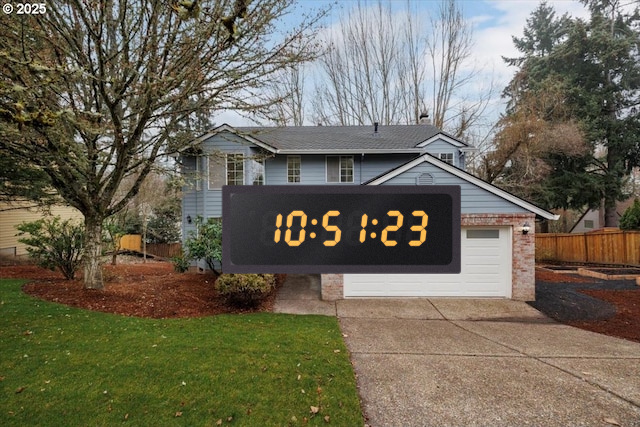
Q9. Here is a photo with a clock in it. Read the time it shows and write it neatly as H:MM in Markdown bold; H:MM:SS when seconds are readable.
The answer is **10:51:23**
